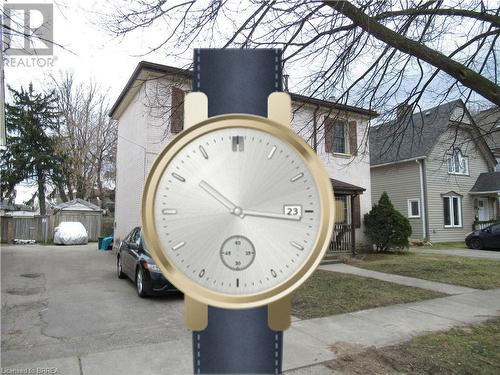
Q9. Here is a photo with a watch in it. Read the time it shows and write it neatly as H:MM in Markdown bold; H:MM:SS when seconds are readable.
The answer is **10:16**
